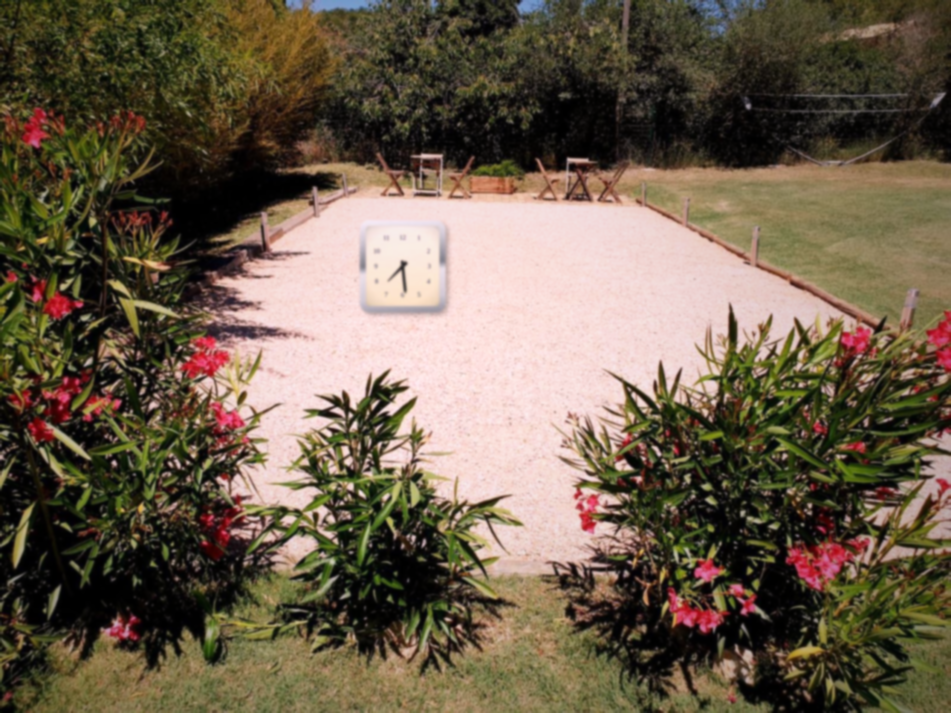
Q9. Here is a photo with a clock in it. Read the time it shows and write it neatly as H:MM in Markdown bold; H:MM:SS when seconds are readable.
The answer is **7:29**
